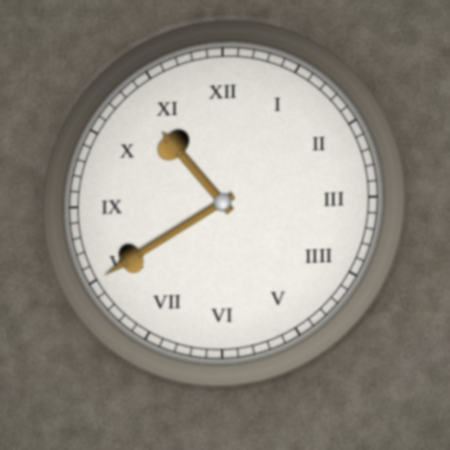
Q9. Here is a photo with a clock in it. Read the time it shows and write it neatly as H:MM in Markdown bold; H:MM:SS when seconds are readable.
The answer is **10:40**
